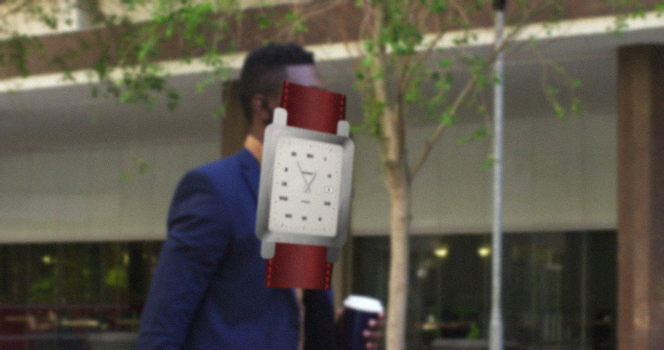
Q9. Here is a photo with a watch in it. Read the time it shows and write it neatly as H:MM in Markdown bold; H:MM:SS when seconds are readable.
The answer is **12:55**
